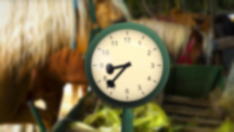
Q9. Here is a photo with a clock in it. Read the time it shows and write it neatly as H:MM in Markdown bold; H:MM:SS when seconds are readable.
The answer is **8:37**
